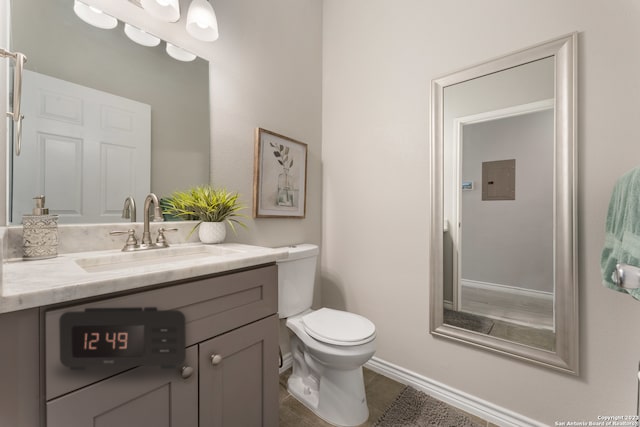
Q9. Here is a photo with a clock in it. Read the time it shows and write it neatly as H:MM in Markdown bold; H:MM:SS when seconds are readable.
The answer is **12:49**
